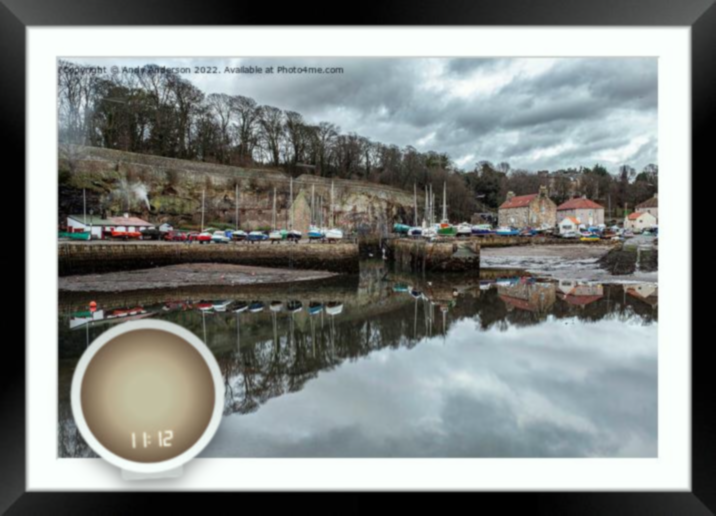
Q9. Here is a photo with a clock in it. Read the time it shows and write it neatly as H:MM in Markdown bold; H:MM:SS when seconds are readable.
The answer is **11:12**
